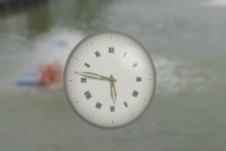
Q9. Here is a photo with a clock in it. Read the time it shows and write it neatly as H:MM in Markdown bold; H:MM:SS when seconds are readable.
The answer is **5:47**
